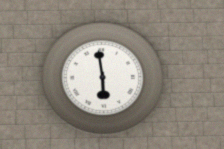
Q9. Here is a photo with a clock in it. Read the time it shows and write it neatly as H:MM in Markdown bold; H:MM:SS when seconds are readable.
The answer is **5:59**
